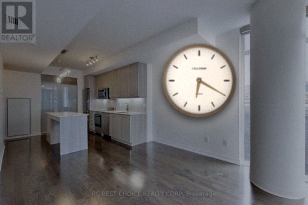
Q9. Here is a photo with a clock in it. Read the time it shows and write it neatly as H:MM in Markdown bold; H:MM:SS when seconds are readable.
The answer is **6:20**
